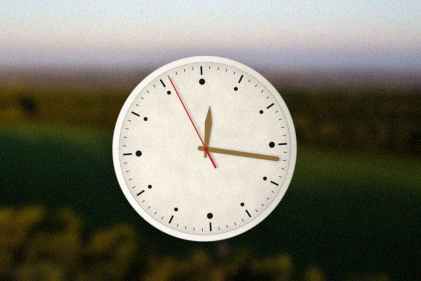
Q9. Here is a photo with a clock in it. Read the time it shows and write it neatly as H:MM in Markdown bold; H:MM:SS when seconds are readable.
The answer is **12:16:56**
